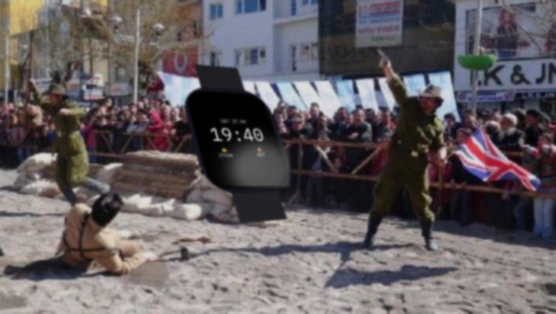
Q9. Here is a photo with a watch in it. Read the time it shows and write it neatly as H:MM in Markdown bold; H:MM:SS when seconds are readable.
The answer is **19:40**
